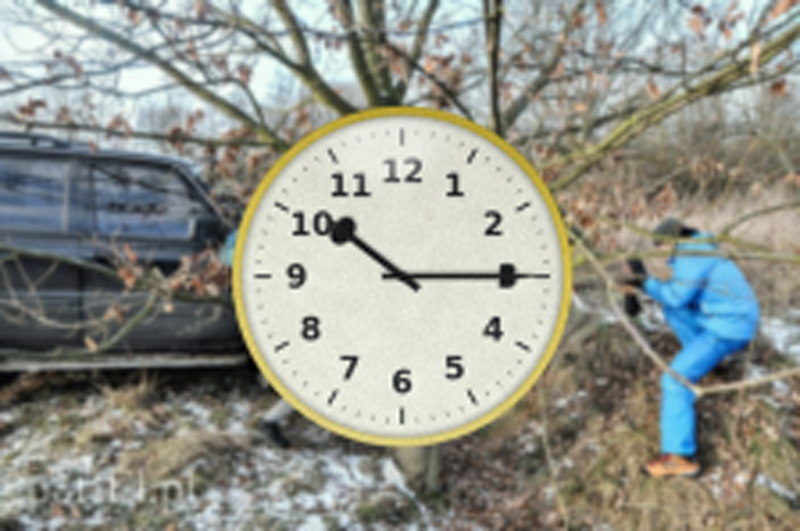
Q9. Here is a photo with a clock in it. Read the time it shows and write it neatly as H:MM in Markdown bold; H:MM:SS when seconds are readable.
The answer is **10:15**
